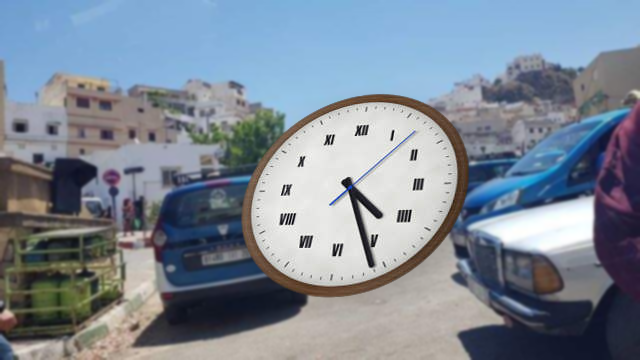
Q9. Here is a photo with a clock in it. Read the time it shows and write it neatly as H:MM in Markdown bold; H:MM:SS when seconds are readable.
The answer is **4:26:07**
